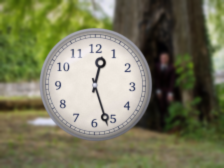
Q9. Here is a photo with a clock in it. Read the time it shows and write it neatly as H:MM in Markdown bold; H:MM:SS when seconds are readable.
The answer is **12:27**
